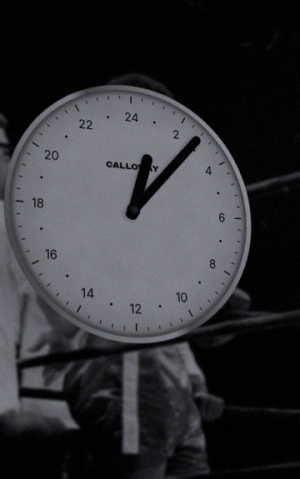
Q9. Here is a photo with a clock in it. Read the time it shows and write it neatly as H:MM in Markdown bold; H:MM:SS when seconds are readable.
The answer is **1:07**
